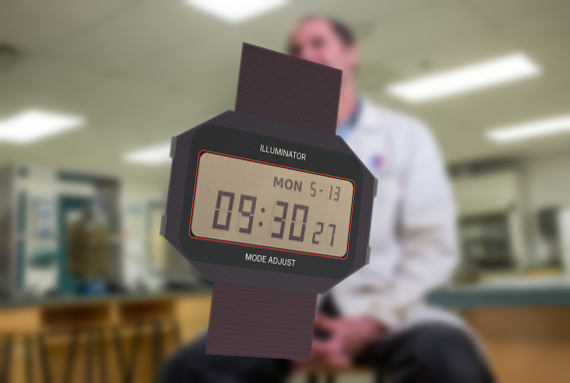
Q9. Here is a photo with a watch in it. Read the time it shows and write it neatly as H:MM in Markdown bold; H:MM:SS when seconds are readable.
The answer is **9:30:27**
